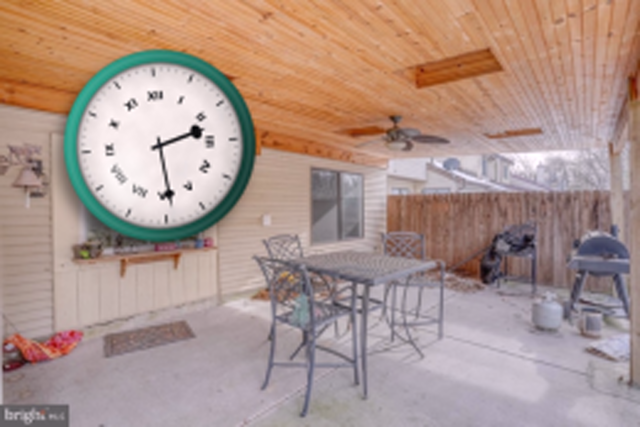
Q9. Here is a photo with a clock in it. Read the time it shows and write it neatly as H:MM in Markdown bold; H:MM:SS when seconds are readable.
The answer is **2:29**
